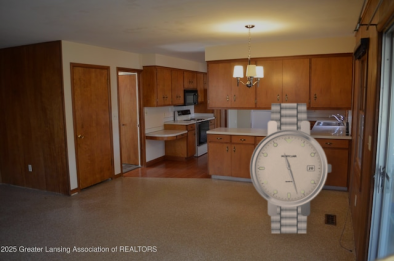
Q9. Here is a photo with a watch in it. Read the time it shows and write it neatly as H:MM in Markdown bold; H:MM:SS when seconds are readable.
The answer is **11:27**
